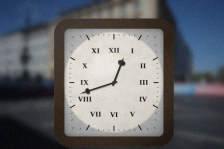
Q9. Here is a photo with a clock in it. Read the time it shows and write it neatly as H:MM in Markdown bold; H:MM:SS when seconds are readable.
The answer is **12:42**
